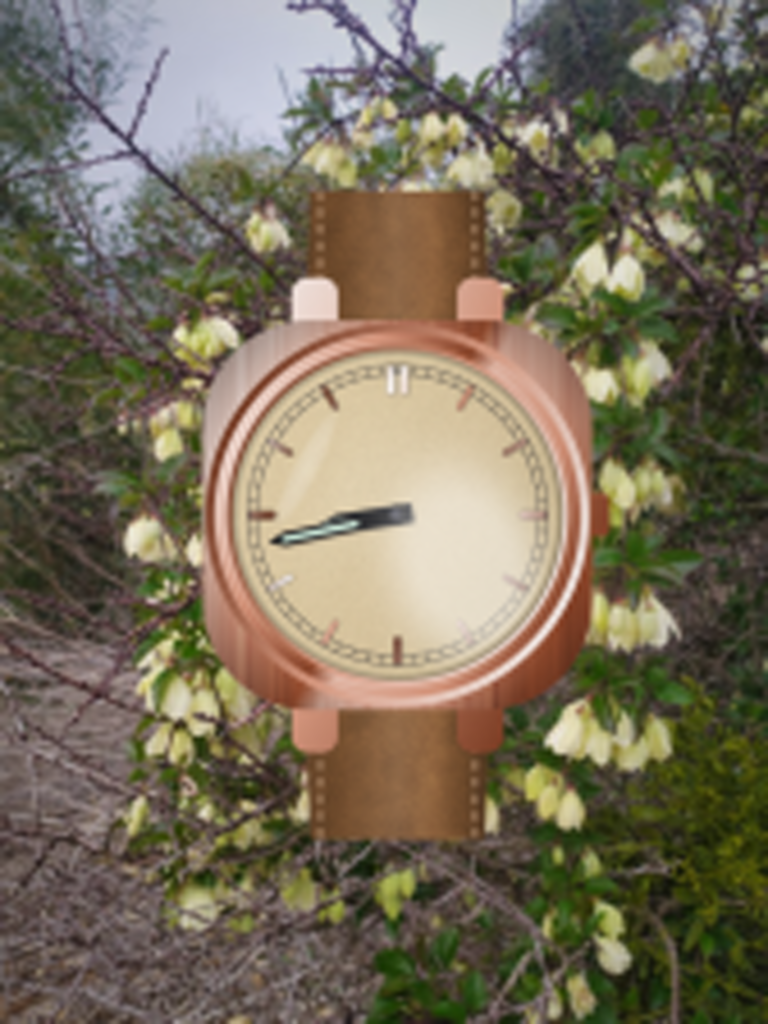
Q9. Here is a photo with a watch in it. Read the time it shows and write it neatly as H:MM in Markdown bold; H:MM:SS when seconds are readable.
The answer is **8:43**
